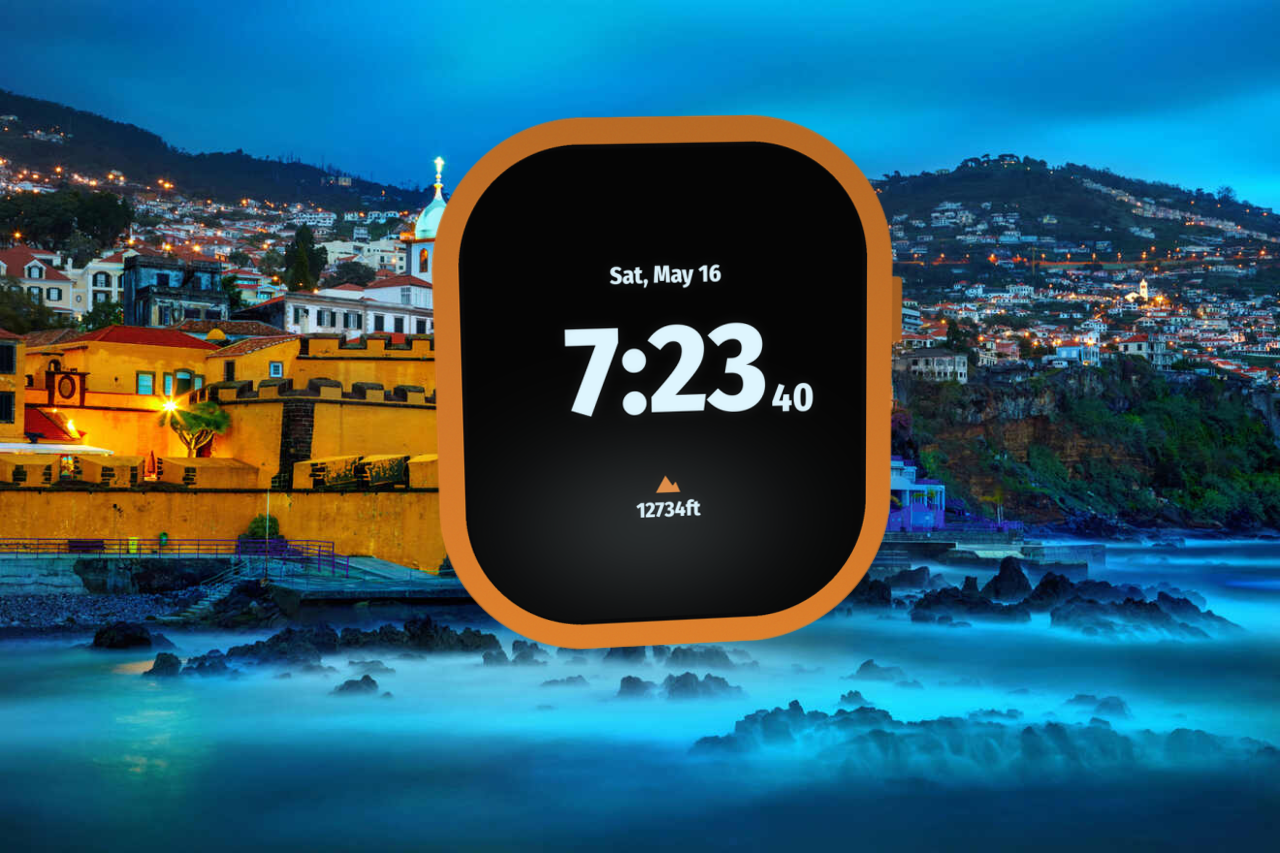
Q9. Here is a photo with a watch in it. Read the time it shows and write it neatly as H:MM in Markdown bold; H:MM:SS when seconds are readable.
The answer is **7:23:40**
